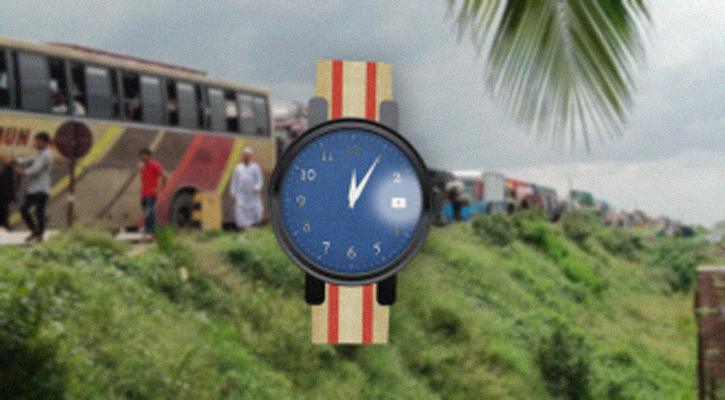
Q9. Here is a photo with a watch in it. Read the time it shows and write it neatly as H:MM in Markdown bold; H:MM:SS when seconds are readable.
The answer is **12:05**
